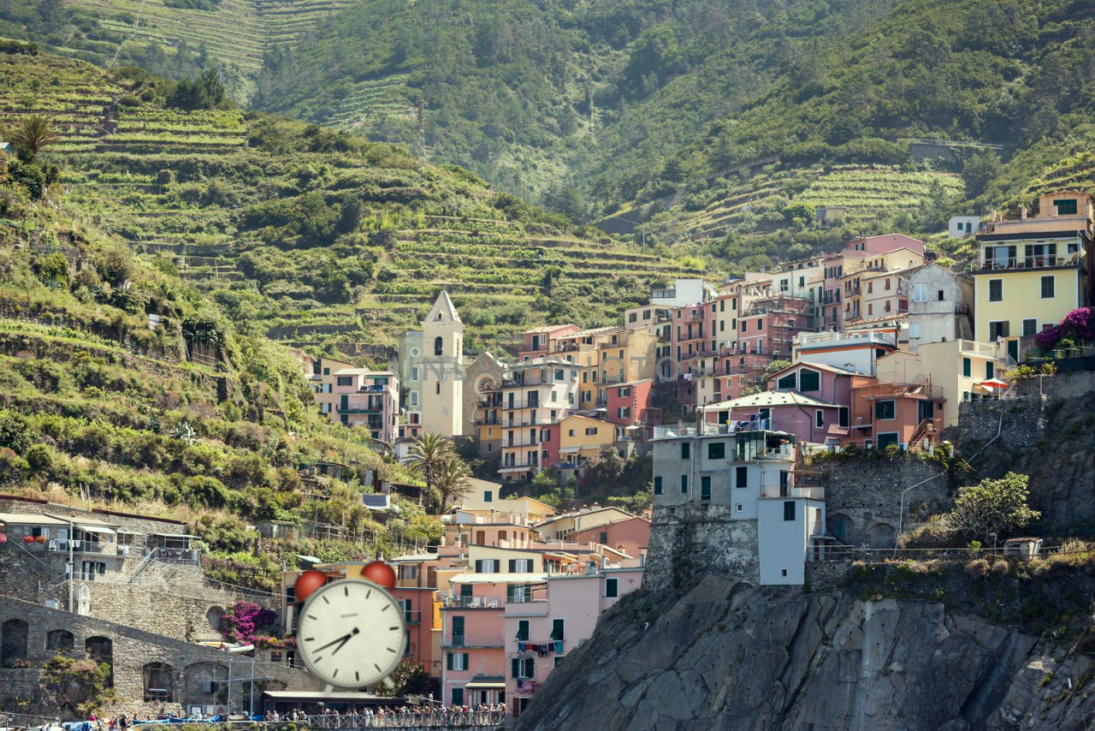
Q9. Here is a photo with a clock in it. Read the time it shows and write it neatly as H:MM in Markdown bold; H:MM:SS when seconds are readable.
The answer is **7:42**
